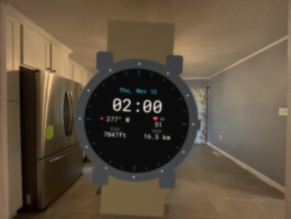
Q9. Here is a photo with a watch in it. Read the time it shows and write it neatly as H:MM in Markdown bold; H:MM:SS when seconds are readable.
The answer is **2:00**
